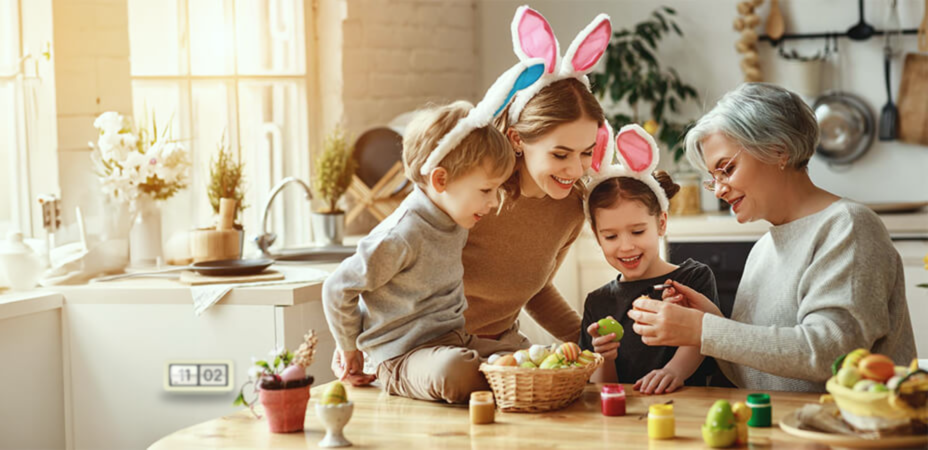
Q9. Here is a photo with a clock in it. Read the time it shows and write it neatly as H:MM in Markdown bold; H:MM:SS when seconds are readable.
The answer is **11:02**
